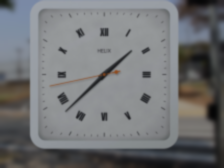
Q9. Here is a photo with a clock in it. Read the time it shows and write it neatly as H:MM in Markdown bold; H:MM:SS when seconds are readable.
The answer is **1:37:43**
